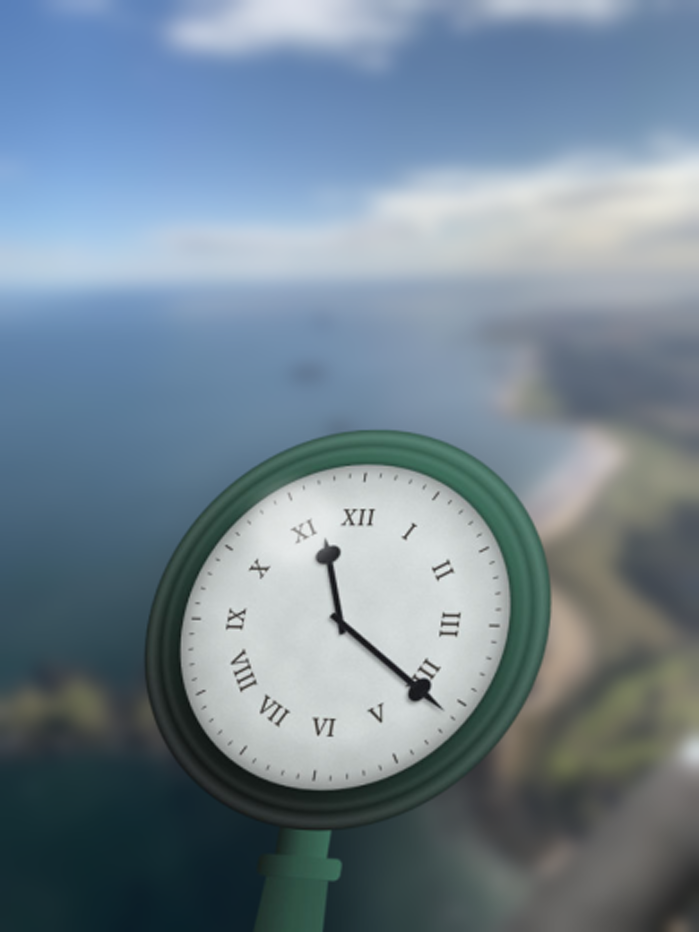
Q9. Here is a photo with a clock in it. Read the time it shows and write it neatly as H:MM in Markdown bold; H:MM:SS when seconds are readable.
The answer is **11:21**
